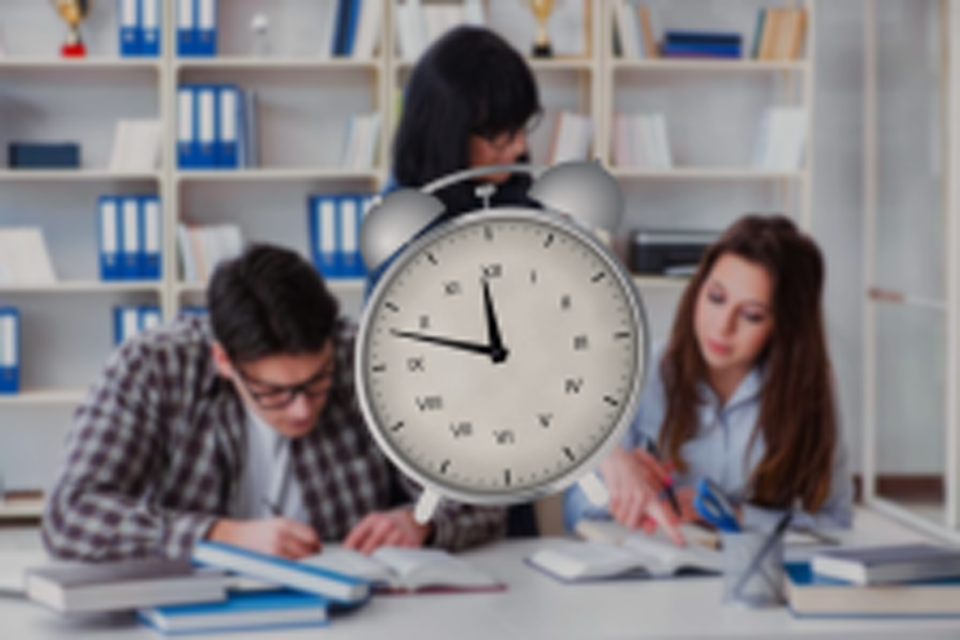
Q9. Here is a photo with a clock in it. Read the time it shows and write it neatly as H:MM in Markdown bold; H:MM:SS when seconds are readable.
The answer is **11:48**
